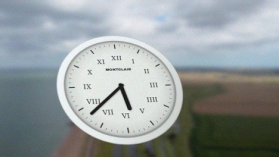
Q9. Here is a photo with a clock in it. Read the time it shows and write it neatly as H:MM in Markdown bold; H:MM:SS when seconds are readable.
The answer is **5:38**
